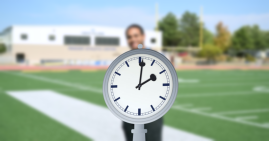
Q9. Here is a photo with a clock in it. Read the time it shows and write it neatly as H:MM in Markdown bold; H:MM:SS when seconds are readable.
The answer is **2:01**
